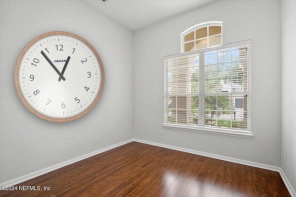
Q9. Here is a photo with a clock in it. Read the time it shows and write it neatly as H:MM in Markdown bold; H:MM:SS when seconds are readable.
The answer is **12:54**
